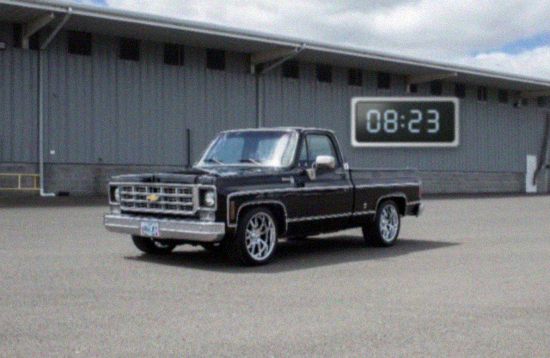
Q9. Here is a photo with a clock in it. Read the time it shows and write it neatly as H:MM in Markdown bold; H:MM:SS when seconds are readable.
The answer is **8:23**
